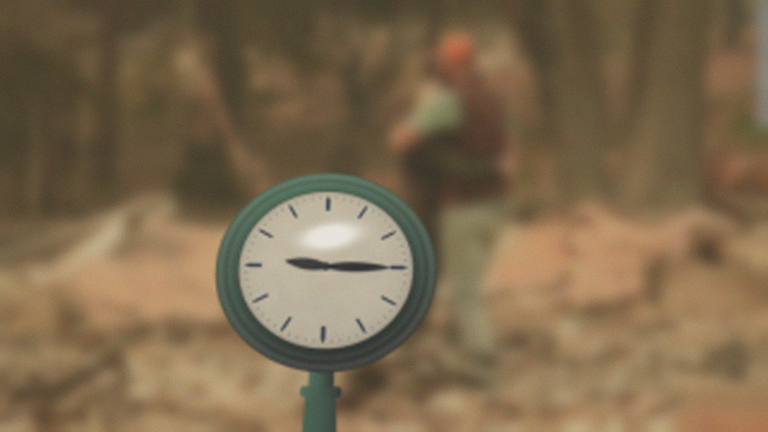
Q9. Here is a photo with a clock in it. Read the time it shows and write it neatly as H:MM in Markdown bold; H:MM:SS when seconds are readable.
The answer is **9:15**
